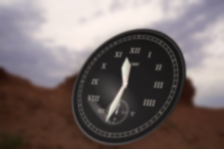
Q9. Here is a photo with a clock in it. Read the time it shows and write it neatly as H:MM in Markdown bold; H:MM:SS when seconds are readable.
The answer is **11:32**
